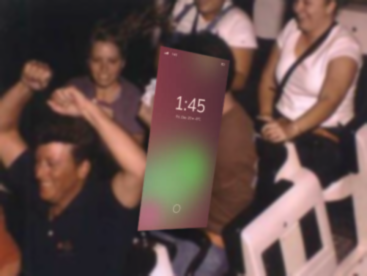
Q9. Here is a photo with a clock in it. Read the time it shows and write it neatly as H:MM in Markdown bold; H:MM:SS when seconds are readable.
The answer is **1:45**
